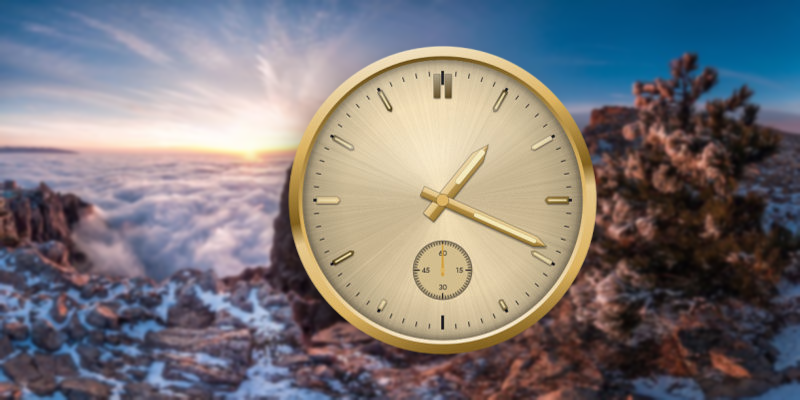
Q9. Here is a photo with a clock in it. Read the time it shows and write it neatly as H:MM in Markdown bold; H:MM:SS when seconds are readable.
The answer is **1:19**
